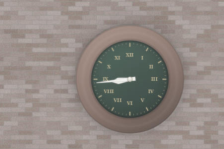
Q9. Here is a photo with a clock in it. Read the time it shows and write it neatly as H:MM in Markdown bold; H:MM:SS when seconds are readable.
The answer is **8:44**
